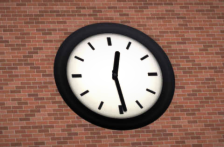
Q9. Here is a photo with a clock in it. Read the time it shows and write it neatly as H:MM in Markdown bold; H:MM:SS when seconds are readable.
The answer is **12:29**
